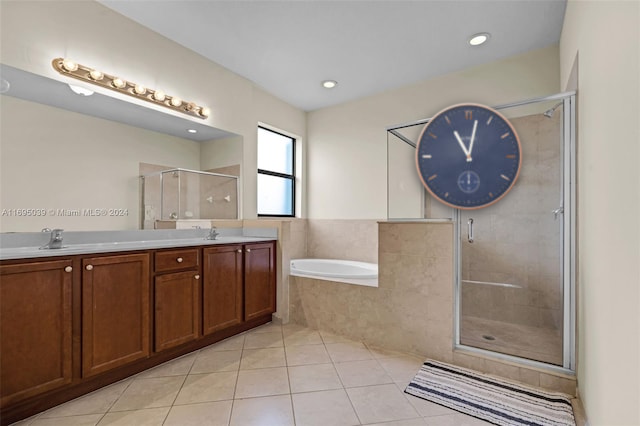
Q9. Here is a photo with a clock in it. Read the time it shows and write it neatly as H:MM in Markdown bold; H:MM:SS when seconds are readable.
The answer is **11:02**
